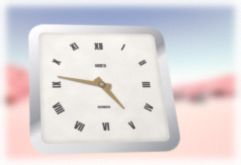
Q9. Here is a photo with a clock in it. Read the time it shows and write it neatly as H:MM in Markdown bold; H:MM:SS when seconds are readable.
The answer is **4:47**
